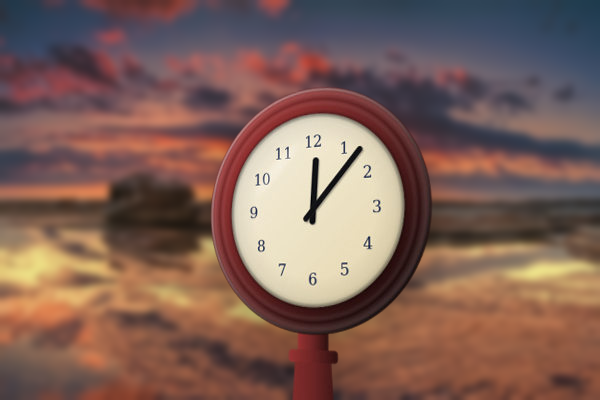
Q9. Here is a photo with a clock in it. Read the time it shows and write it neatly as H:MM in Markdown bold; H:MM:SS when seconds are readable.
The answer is **12:07**
